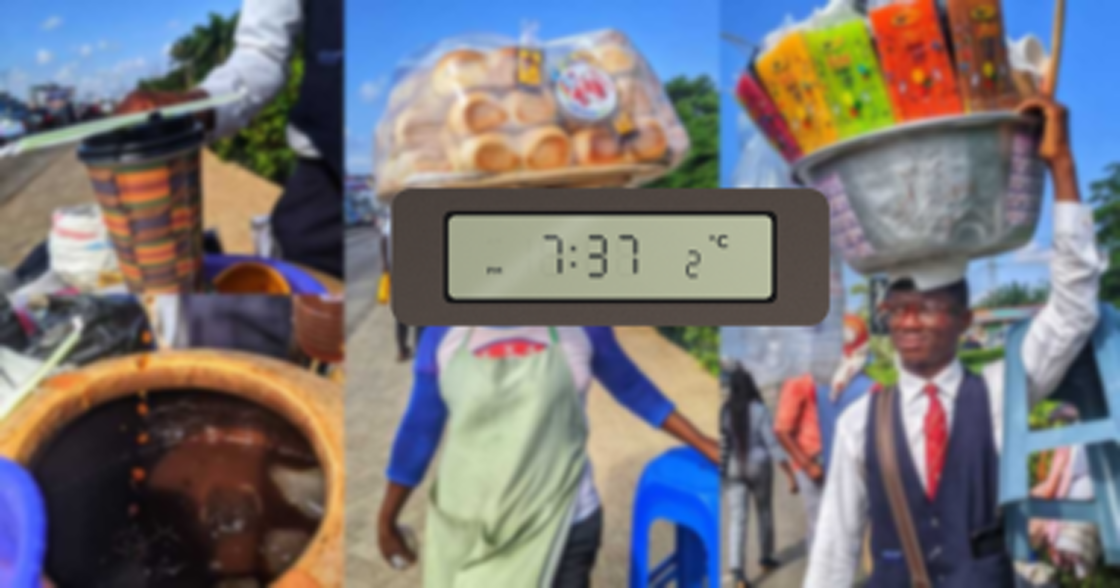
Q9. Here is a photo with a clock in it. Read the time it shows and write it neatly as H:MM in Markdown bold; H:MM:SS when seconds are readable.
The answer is **7:37**
